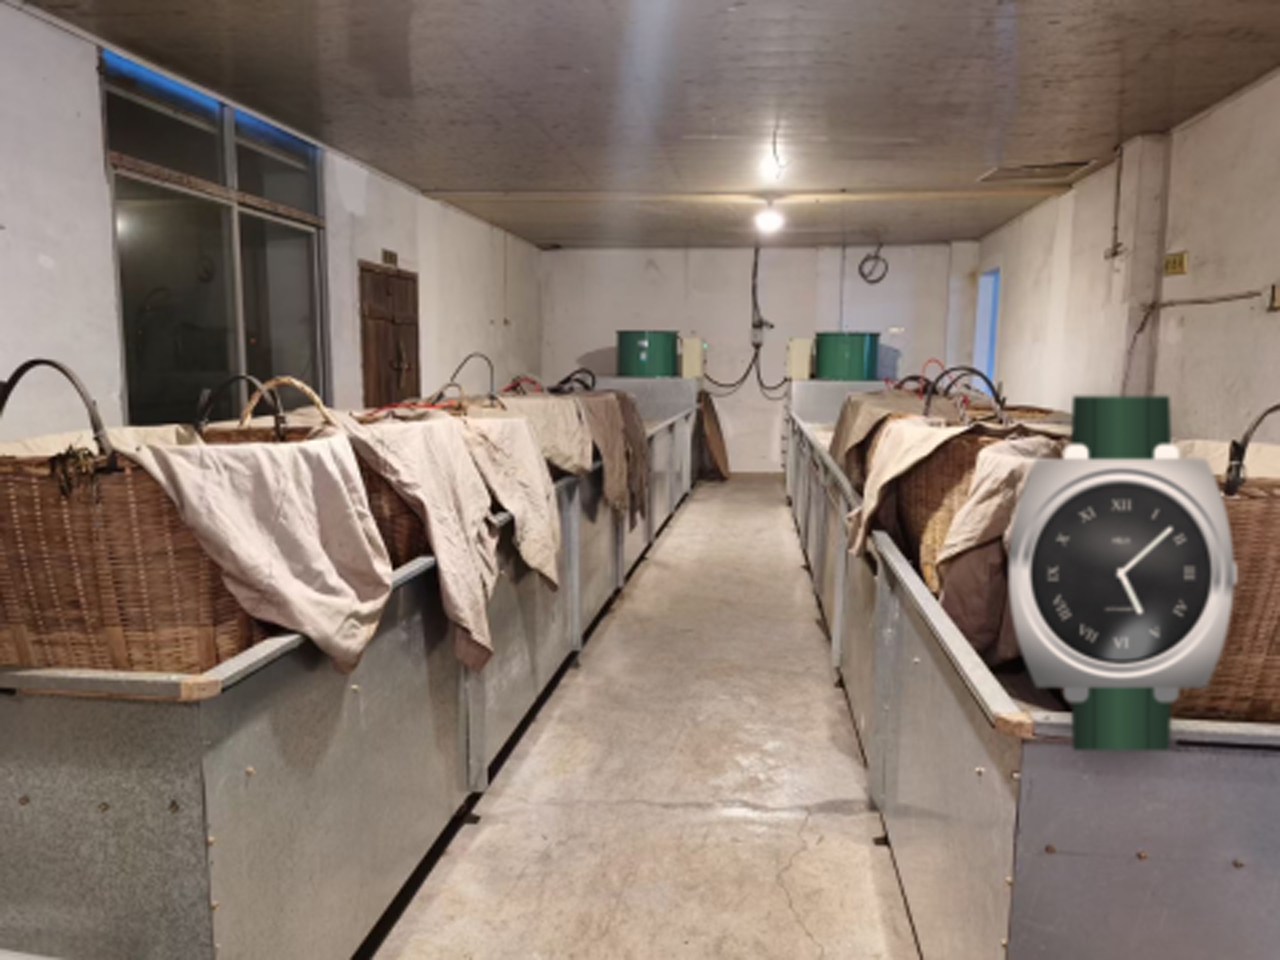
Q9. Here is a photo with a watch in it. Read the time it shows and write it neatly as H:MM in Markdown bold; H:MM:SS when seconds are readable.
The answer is **5:08**
